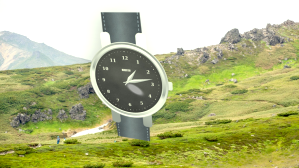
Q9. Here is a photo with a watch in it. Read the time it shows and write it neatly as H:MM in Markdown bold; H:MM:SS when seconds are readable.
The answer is **1:13**
